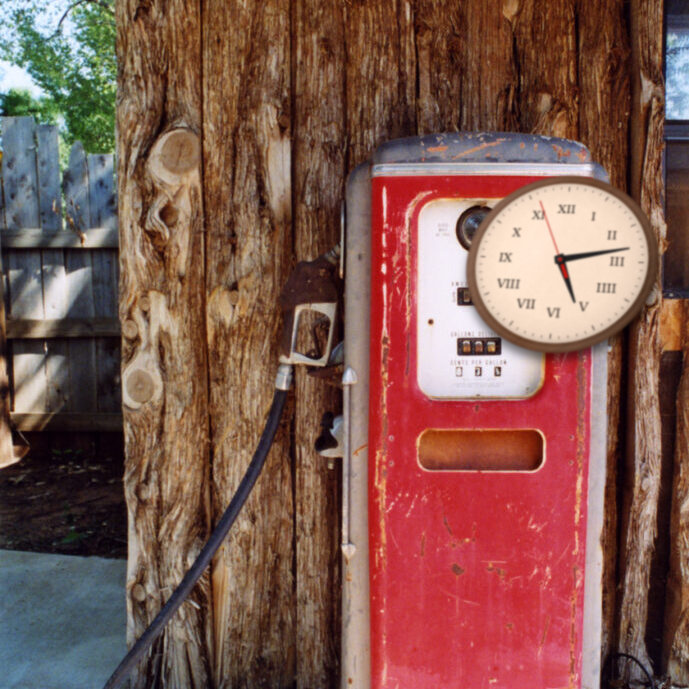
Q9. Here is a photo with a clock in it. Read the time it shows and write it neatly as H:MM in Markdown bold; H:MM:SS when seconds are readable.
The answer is **5:12:56**
